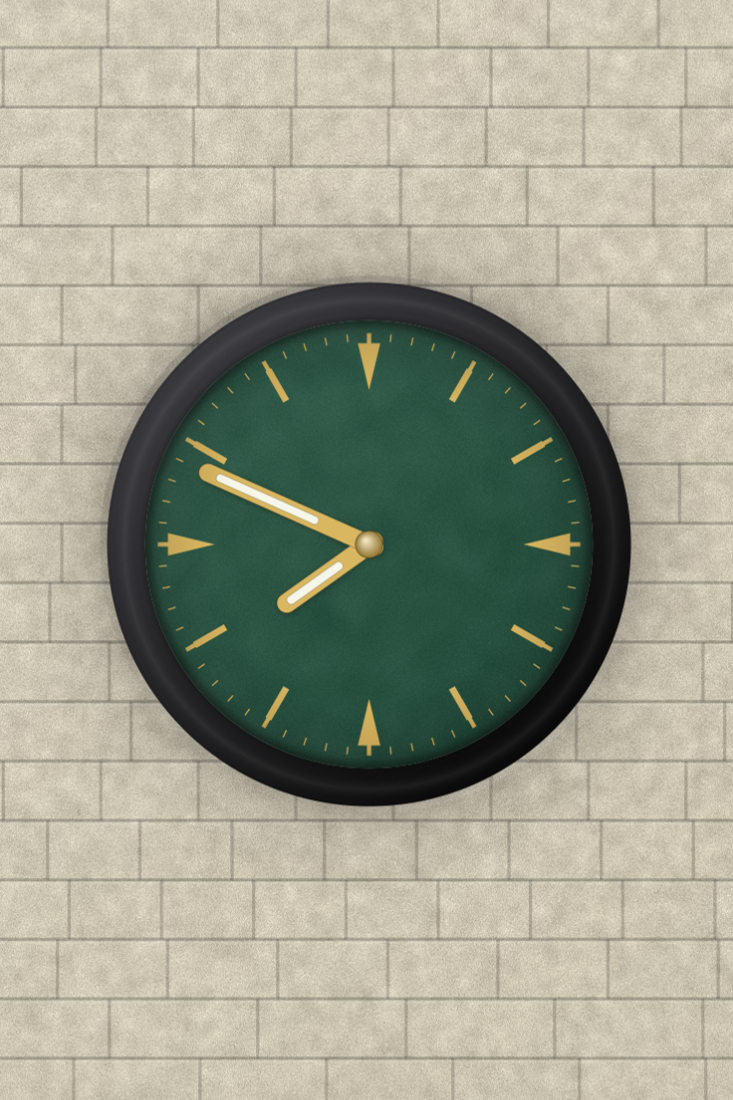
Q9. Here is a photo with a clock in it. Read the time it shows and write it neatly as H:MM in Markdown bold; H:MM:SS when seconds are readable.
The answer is **7:49**
